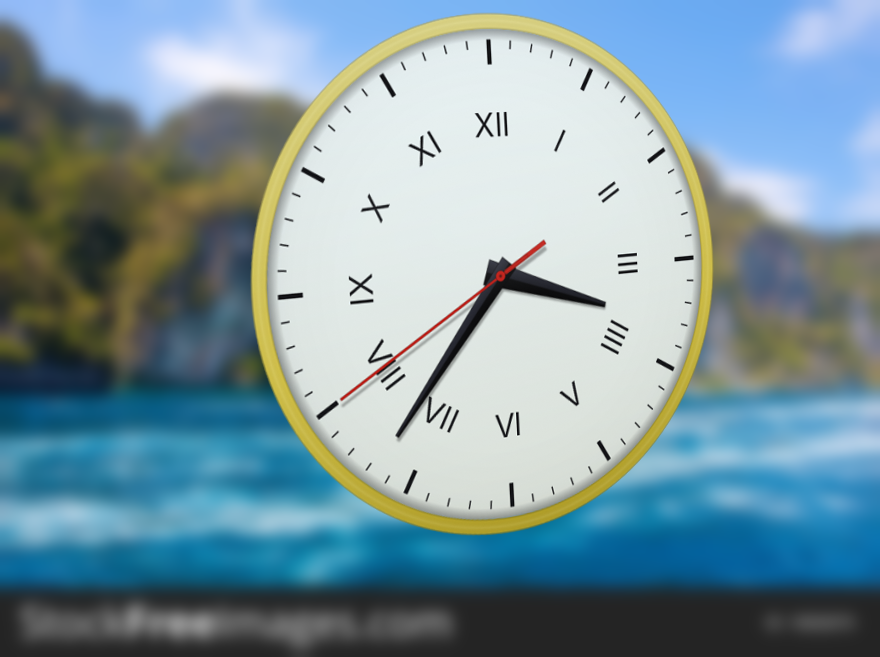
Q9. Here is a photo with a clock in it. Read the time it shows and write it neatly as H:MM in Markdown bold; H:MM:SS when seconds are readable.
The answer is **3:36:40**
